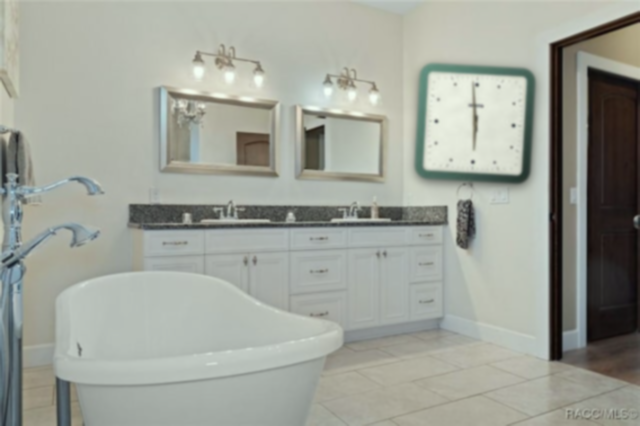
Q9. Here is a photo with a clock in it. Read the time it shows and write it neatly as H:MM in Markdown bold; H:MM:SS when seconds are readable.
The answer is **5:59**
